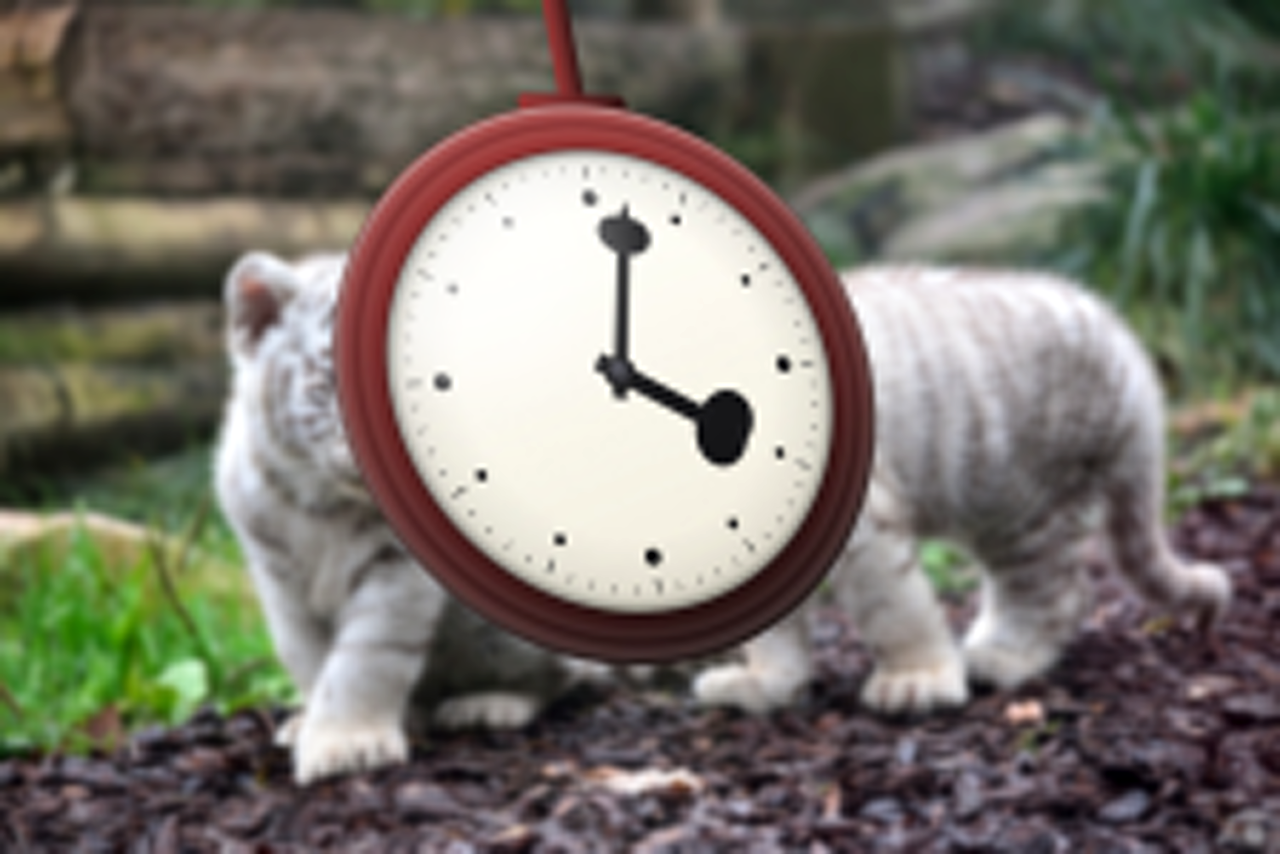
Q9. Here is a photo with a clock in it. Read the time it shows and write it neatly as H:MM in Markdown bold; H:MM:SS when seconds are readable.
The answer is **4:02**
